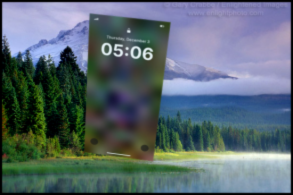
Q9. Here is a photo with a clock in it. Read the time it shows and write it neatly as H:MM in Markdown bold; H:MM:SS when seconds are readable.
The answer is **5:06**
